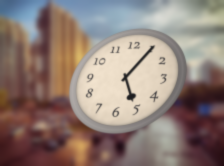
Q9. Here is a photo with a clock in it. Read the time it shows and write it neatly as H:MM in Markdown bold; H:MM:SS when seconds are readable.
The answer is **5:05**
